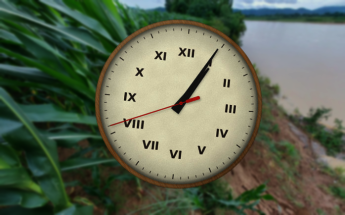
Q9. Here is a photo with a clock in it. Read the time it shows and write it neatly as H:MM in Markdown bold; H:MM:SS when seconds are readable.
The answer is **1:04:41**
